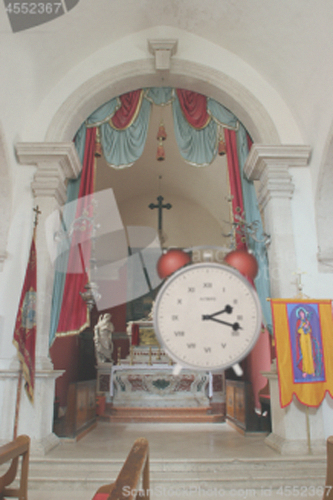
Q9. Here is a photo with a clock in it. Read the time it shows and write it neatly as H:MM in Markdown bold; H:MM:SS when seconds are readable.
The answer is **2:18**
